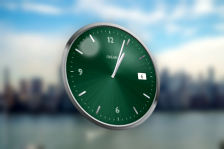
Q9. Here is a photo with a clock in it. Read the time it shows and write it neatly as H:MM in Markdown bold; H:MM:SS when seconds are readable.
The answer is **1:04**
